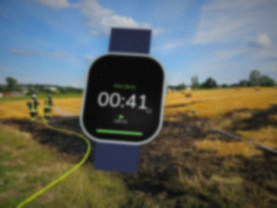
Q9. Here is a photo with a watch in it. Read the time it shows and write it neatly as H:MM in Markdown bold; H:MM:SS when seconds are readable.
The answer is **0:41**
